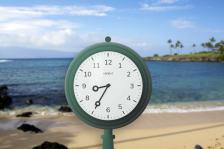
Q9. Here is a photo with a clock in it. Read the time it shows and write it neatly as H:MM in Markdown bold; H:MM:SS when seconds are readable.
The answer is **8:35**
